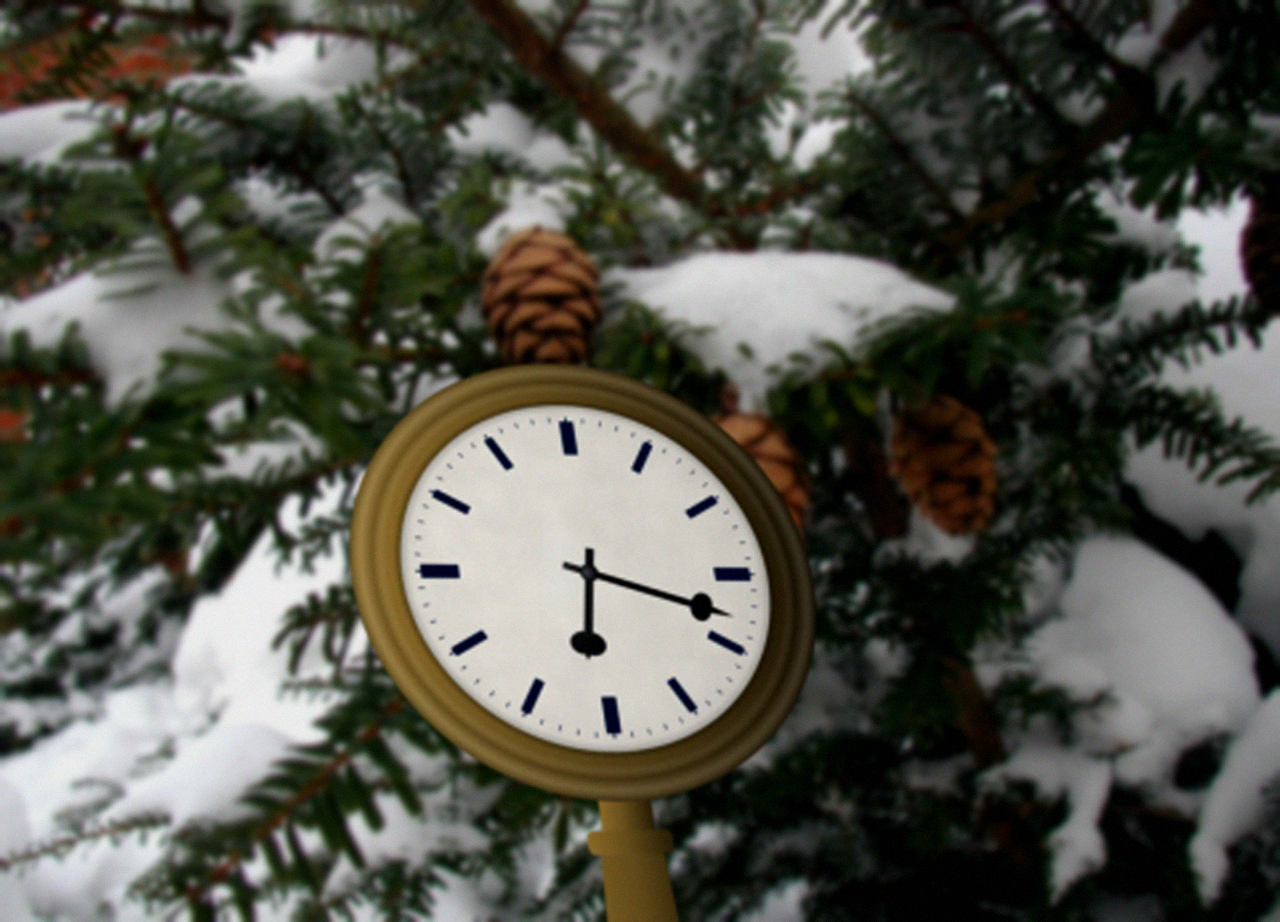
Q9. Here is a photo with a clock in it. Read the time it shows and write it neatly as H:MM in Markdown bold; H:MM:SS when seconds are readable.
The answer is **6:18**
